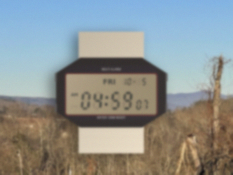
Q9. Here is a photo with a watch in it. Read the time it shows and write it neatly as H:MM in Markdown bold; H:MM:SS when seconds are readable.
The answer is **4:59**
